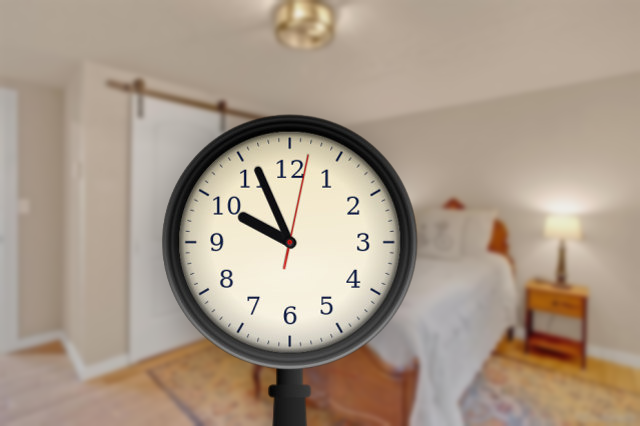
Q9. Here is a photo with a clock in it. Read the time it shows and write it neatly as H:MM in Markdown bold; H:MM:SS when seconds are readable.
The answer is **9:56:02**
